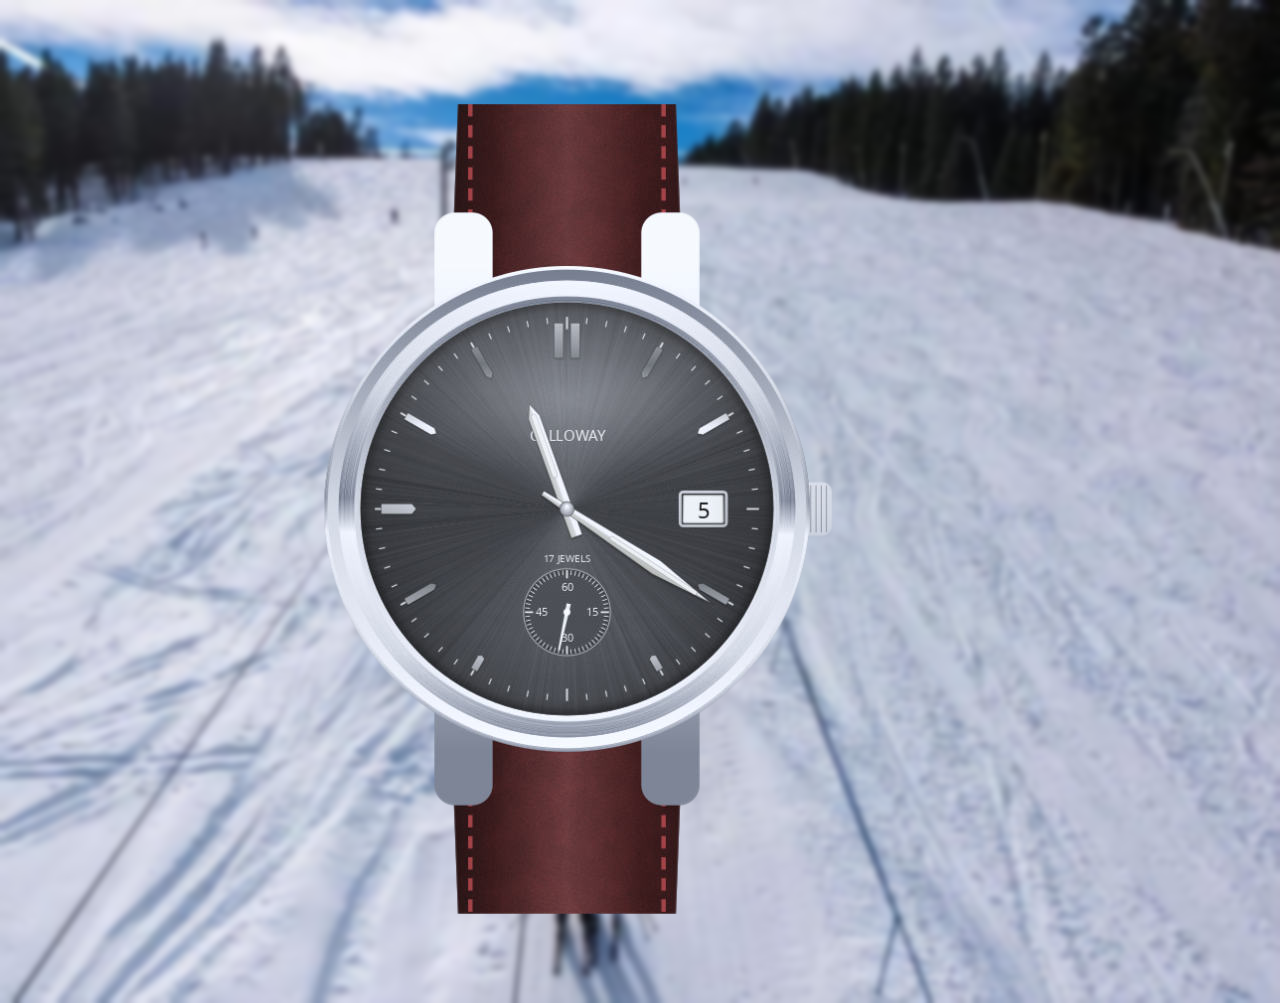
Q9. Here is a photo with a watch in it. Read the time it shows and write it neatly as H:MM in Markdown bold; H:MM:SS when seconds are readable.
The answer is **11:20:32**
